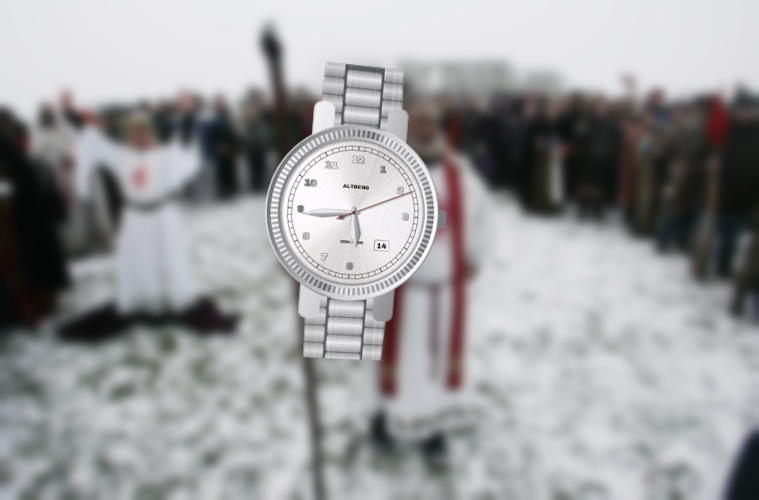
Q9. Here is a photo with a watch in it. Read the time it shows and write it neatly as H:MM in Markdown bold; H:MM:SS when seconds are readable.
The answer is **5:44:11**
